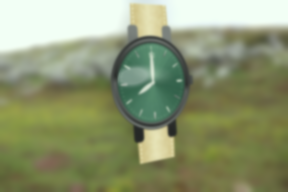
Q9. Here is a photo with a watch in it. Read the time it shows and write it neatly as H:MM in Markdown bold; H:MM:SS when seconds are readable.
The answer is **8:00**
